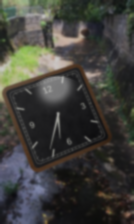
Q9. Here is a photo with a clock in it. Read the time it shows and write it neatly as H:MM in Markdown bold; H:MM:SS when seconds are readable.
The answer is **6:36**
